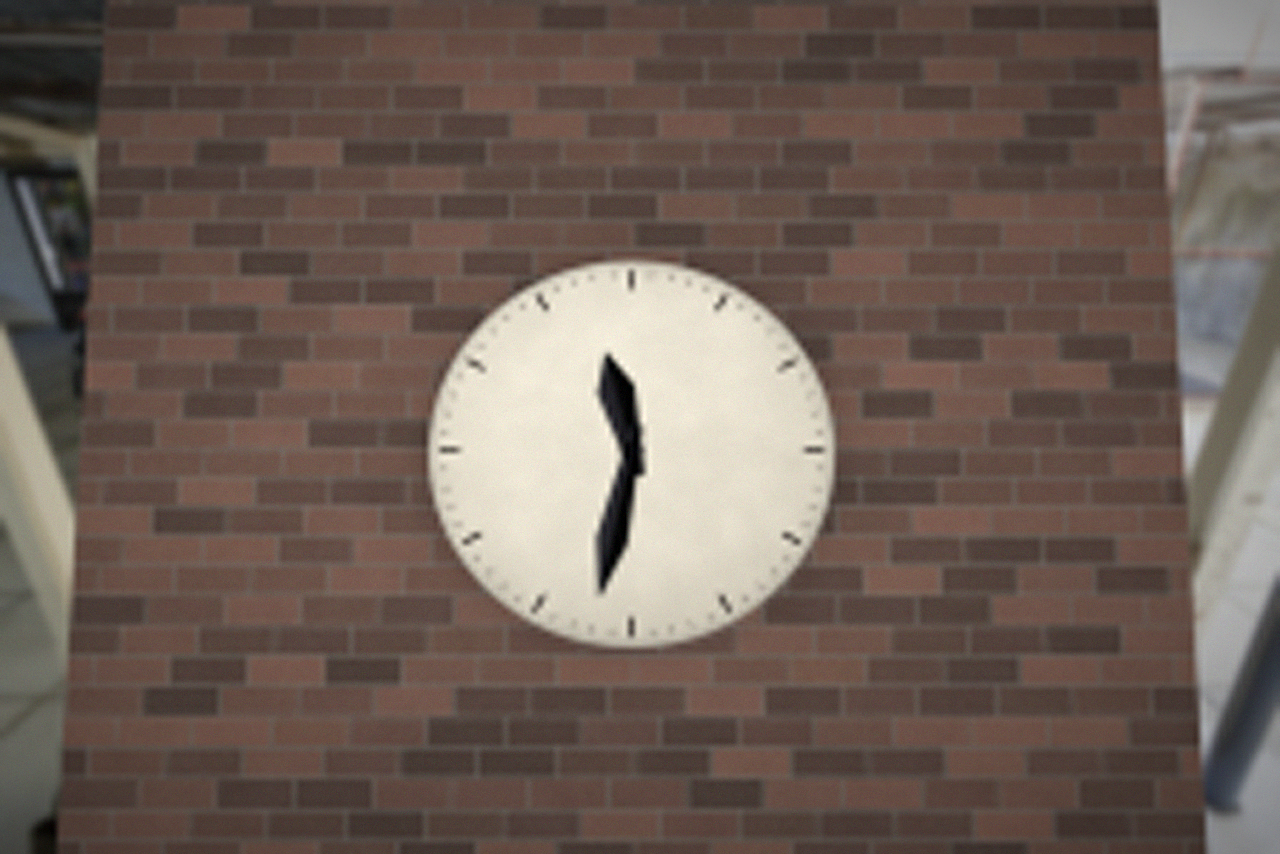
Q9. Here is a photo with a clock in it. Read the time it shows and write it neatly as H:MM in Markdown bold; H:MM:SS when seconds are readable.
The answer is **11:32**
